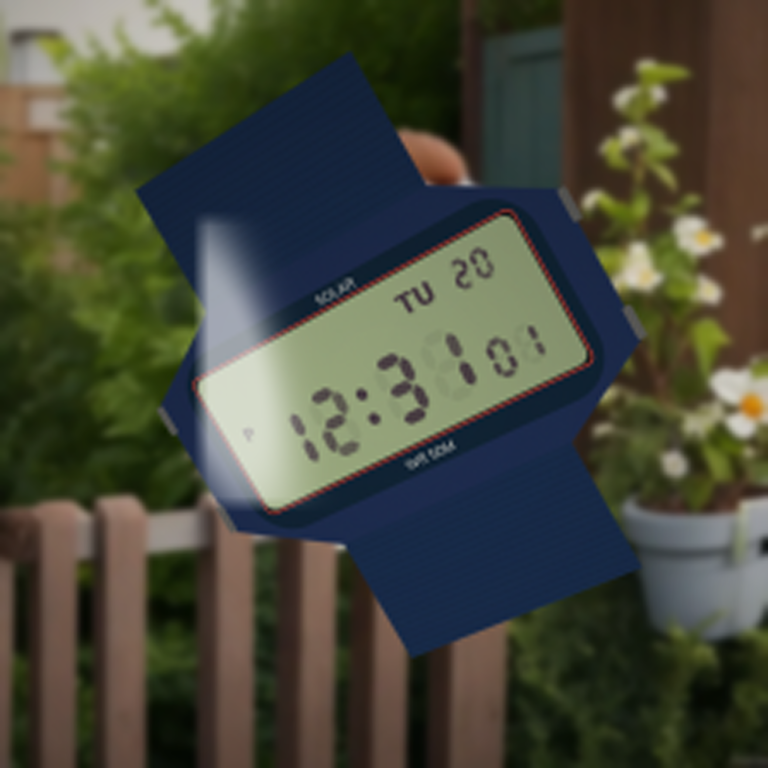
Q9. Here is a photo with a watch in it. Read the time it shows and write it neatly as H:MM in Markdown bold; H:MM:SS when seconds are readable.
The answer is **12:31:01**
